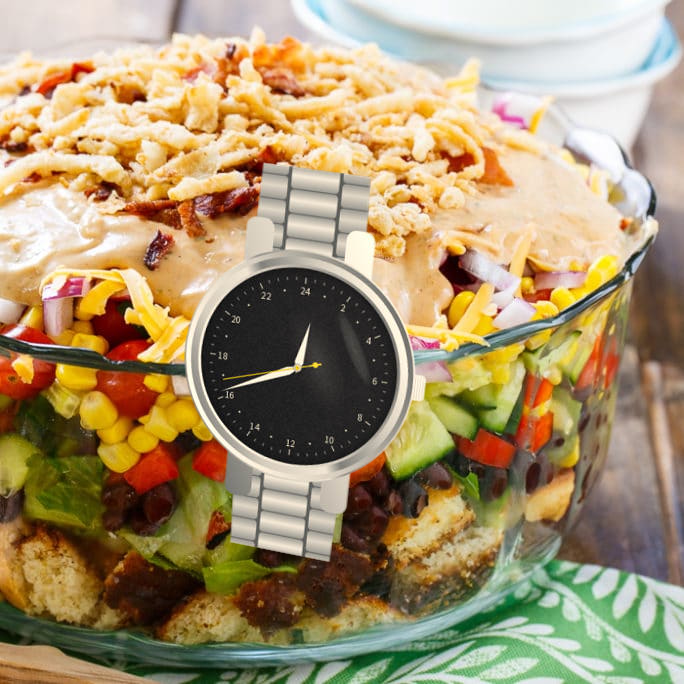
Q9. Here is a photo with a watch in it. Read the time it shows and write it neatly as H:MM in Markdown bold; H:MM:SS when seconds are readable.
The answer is **0:40:42**
